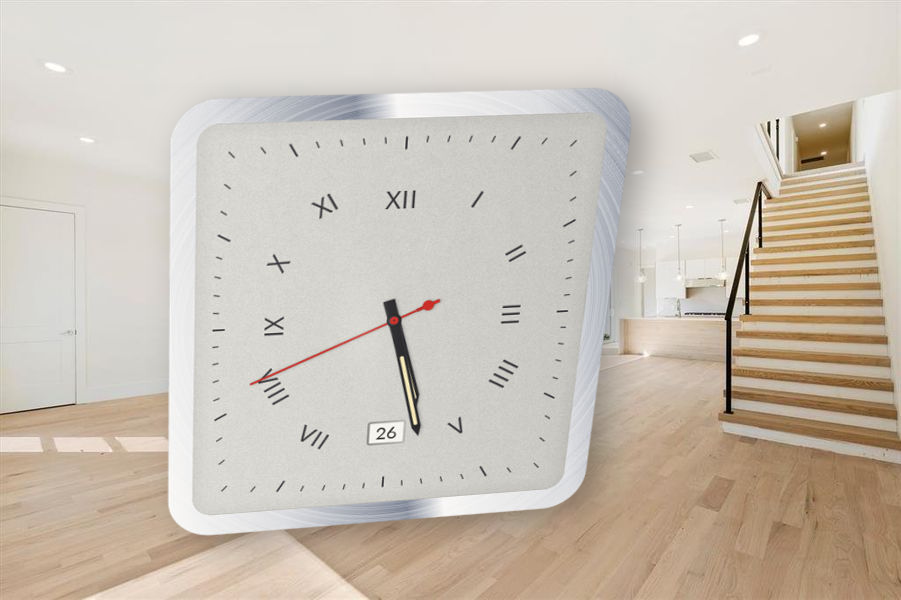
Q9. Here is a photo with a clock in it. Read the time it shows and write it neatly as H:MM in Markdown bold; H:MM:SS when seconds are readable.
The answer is **5:27:41**
